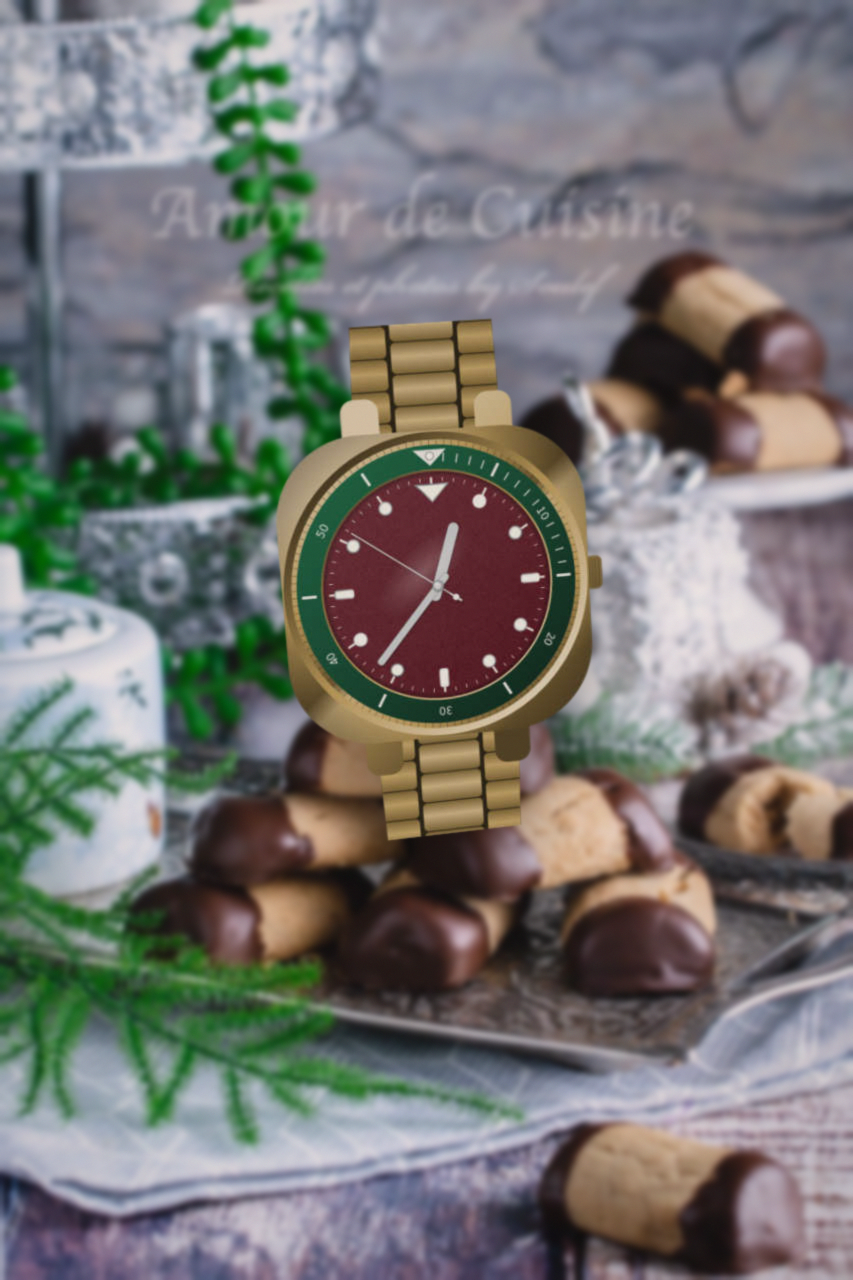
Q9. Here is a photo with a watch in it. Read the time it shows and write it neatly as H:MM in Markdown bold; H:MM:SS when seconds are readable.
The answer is **12:36:51**
